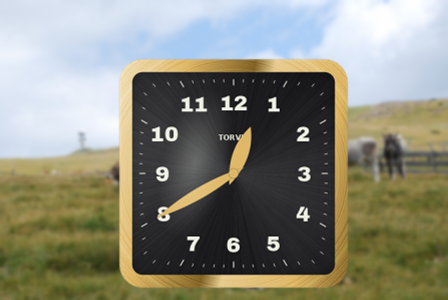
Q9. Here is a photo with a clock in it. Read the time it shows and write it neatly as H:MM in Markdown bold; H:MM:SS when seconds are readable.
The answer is **12:40**
